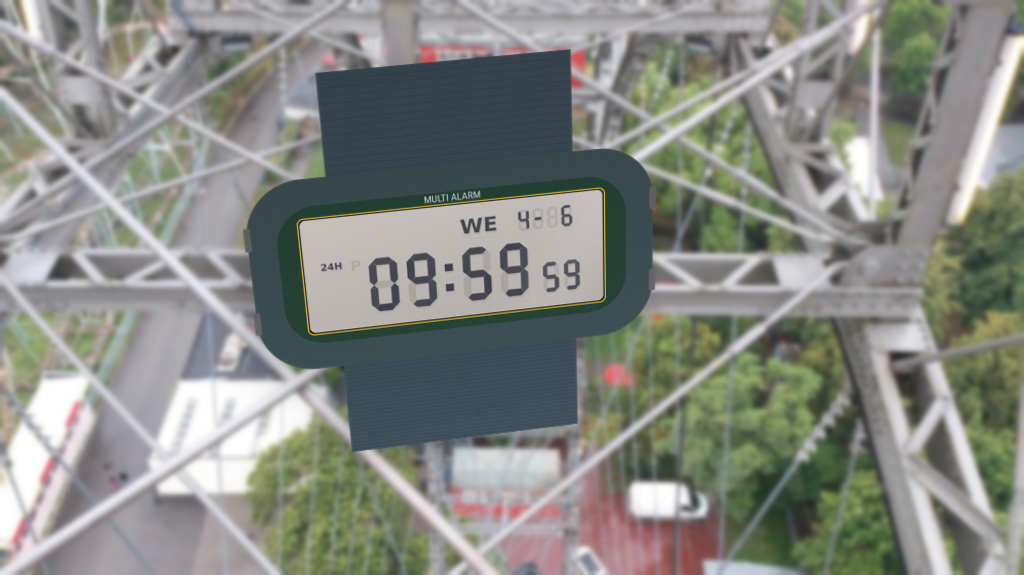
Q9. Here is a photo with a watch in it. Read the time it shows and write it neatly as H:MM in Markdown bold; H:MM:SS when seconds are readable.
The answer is **9:59:59**
